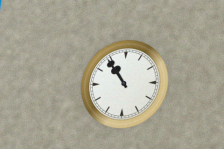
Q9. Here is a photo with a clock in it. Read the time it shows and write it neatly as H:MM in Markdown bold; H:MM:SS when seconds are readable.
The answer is **10:54**
